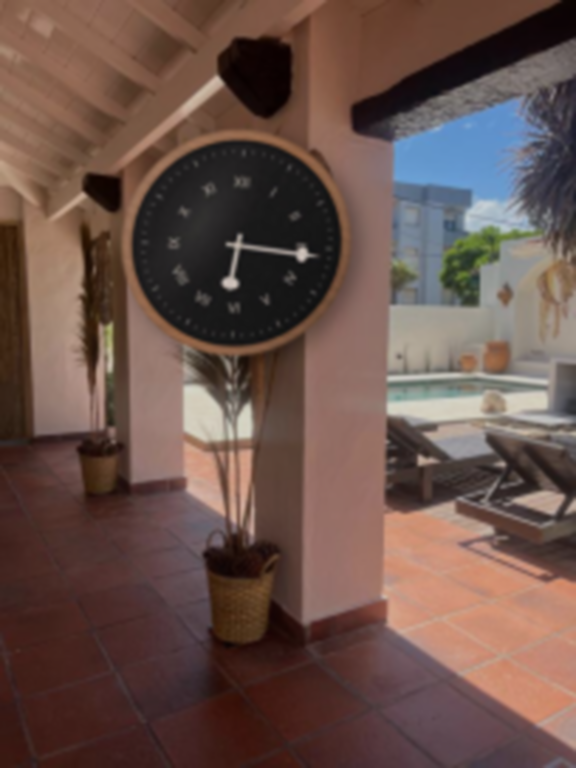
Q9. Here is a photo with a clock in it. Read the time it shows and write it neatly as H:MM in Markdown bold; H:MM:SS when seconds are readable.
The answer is **6:16**
